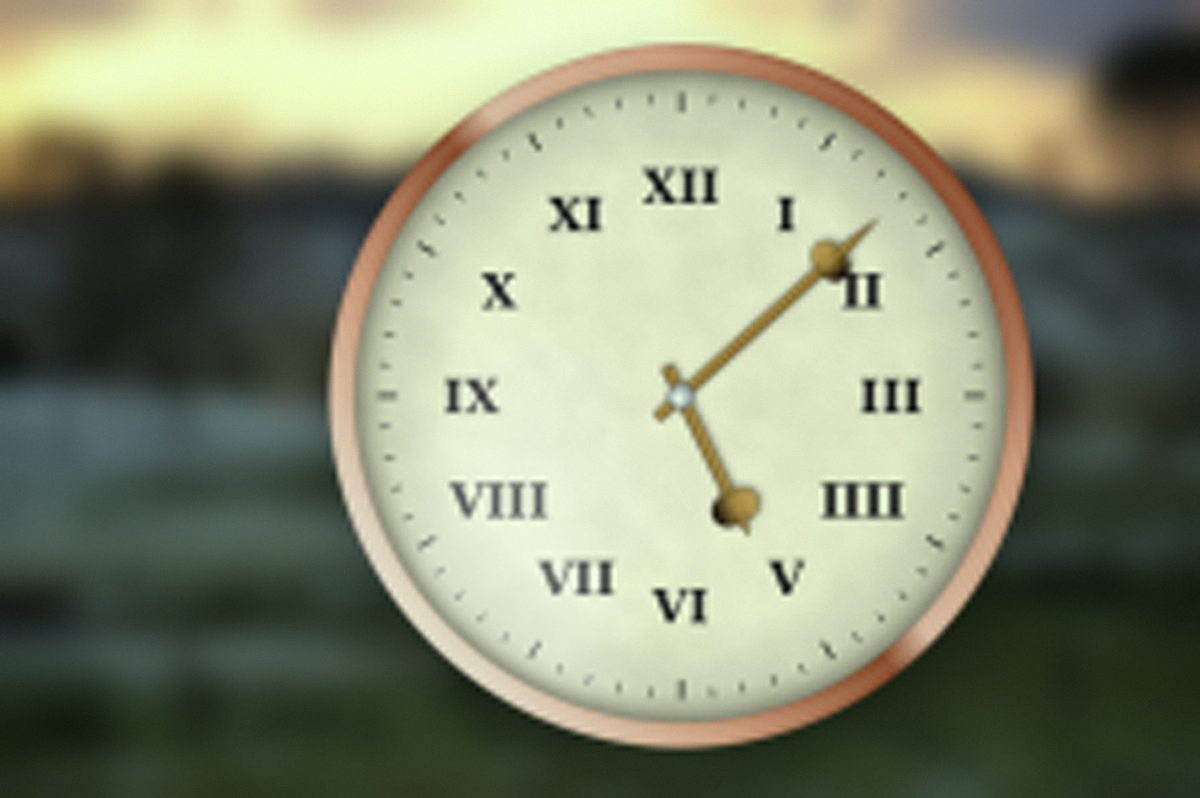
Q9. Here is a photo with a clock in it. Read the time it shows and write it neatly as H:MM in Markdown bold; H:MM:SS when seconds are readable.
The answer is **5:08**
